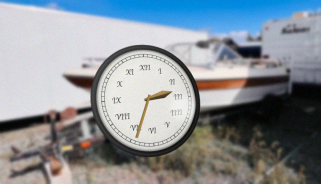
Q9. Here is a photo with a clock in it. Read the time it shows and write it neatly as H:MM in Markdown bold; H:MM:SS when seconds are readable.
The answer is **2:34**
